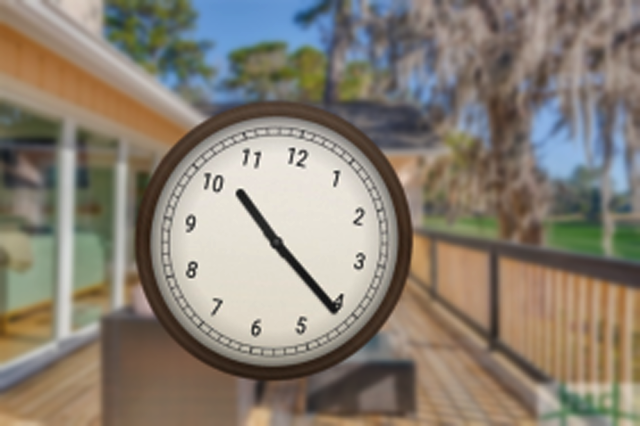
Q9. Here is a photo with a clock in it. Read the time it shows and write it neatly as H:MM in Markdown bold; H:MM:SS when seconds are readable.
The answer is **10:21**
